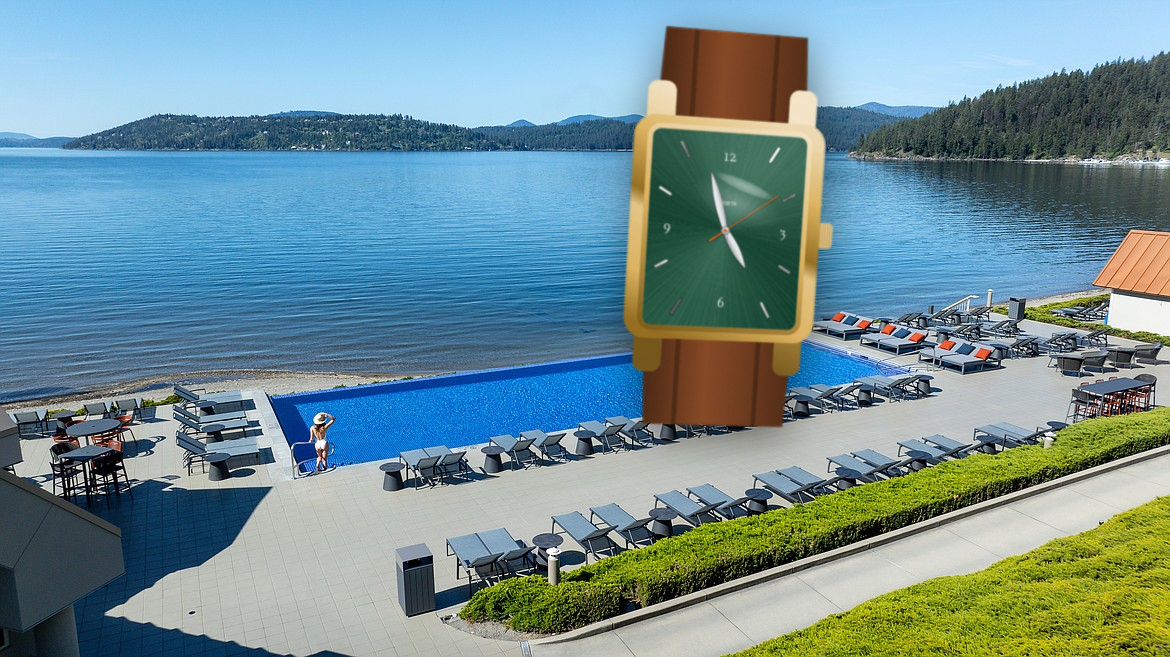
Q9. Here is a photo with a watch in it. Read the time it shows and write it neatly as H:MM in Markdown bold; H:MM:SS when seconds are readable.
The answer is **4:57:09**
